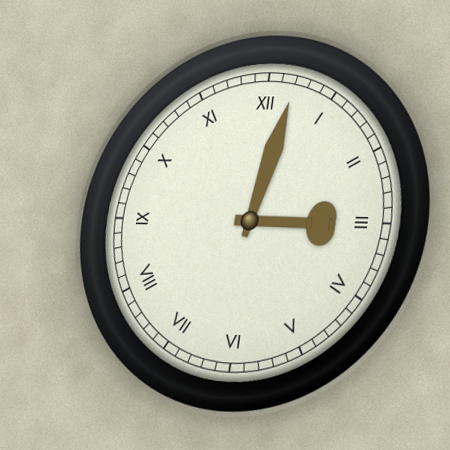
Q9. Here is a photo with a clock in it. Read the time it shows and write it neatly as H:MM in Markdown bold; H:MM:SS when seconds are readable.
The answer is **3:02**
